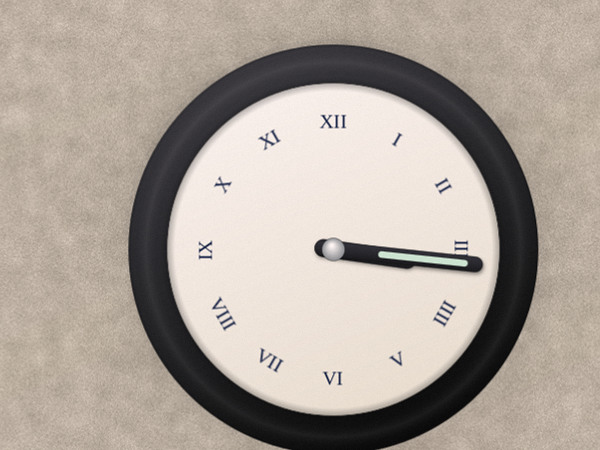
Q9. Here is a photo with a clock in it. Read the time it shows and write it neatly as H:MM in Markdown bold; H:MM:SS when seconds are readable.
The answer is **3:16**
